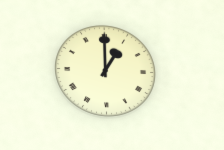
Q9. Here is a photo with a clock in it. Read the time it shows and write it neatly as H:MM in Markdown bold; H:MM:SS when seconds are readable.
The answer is **1:00**
